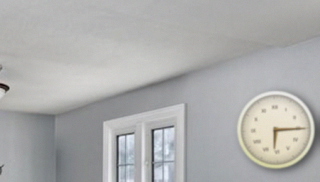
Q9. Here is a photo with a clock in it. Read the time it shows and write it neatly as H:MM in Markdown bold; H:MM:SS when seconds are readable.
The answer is **6:15**
